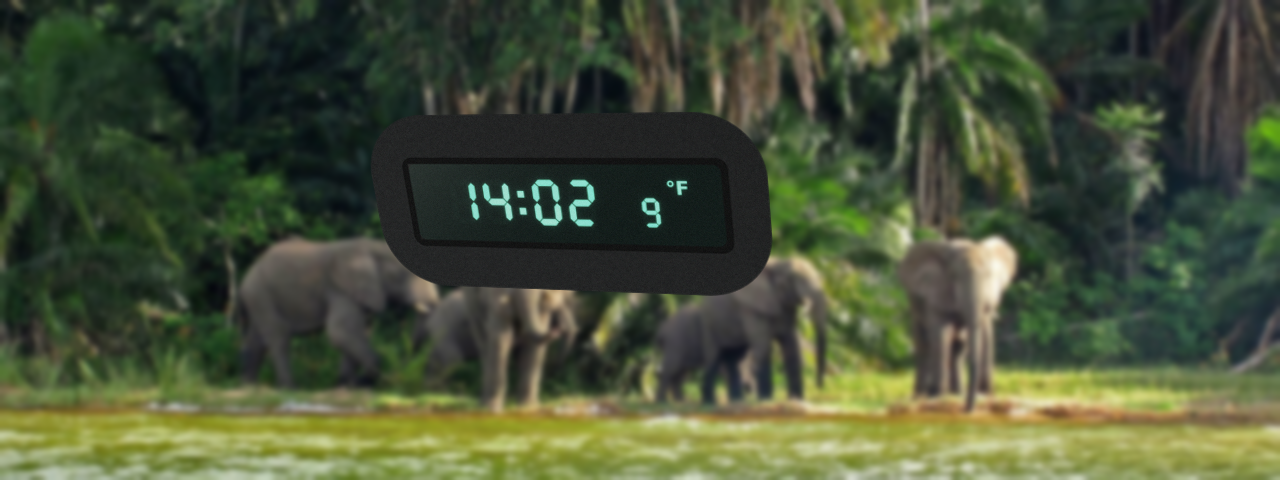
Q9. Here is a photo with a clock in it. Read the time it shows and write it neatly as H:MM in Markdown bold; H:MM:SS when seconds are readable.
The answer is **14:02**
